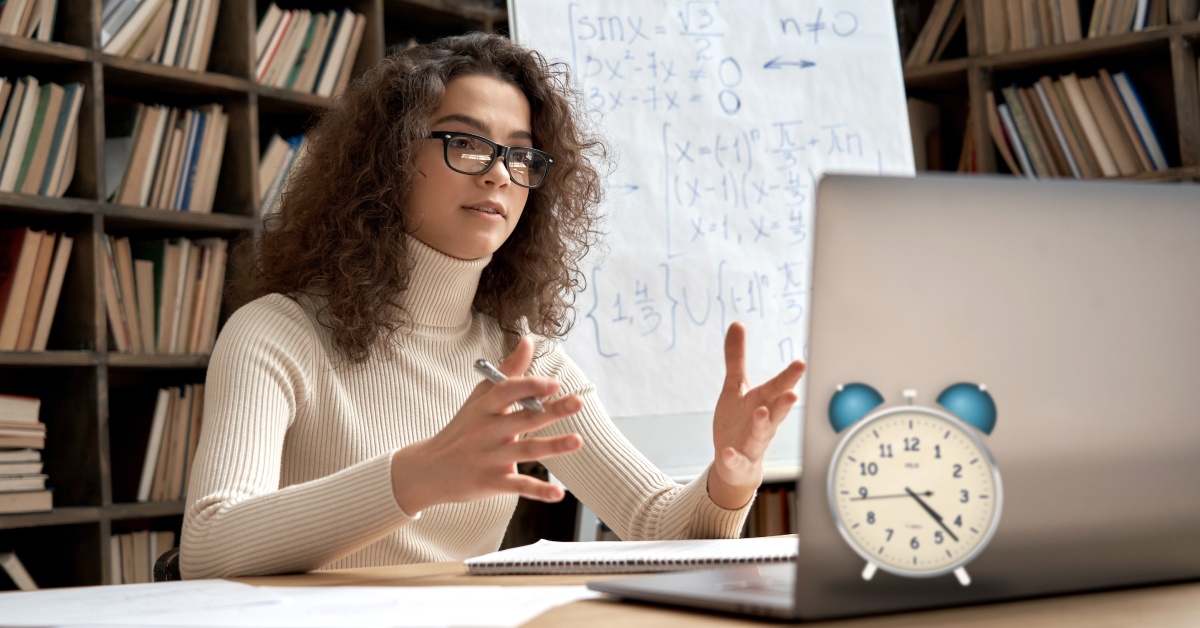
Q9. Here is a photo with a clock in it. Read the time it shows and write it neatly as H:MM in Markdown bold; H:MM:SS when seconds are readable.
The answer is **4:22:44**
